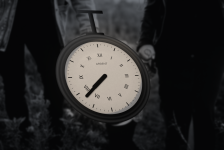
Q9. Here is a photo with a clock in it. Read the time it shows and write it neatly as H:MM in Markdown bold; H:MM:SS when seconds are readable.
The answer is **7:38**
